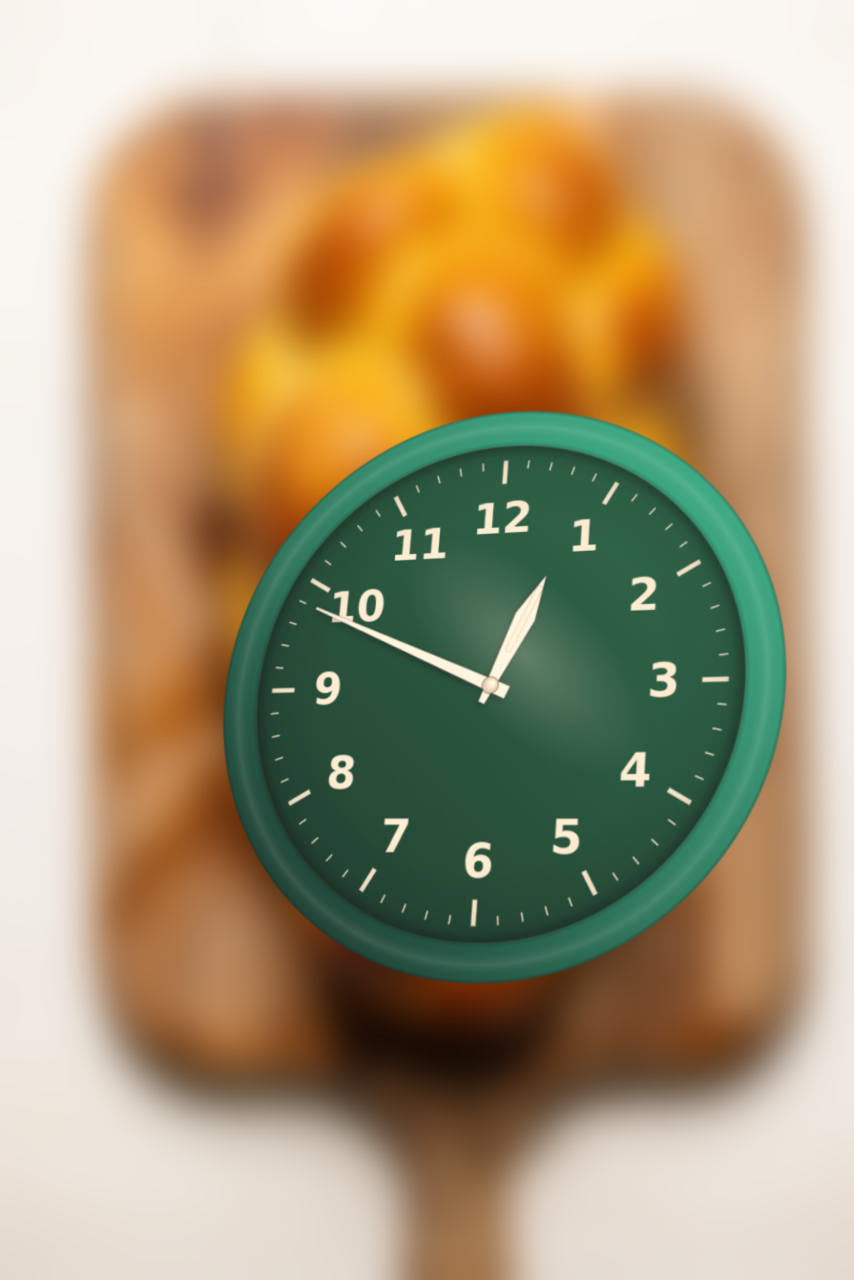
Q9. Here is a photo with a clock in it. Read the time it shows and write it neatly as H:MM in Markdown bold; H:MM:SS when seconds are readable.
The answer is **12:49**
